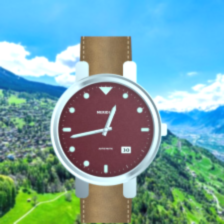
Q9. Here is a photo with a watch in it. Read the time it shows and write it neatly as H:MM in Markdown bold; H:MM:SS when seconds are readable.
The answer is **12:43**
